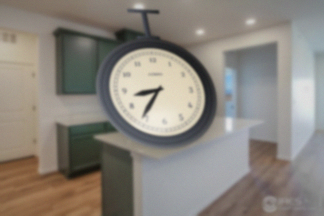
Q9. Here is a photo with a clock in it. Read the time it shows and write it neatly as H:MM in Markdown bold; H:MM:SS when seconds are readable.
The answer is **8:36**
